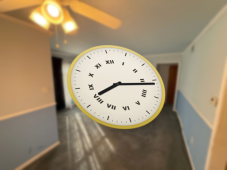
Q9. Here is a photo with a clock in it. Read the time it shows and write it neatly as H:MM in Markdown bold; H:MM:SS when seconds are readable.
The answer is **8:16**
